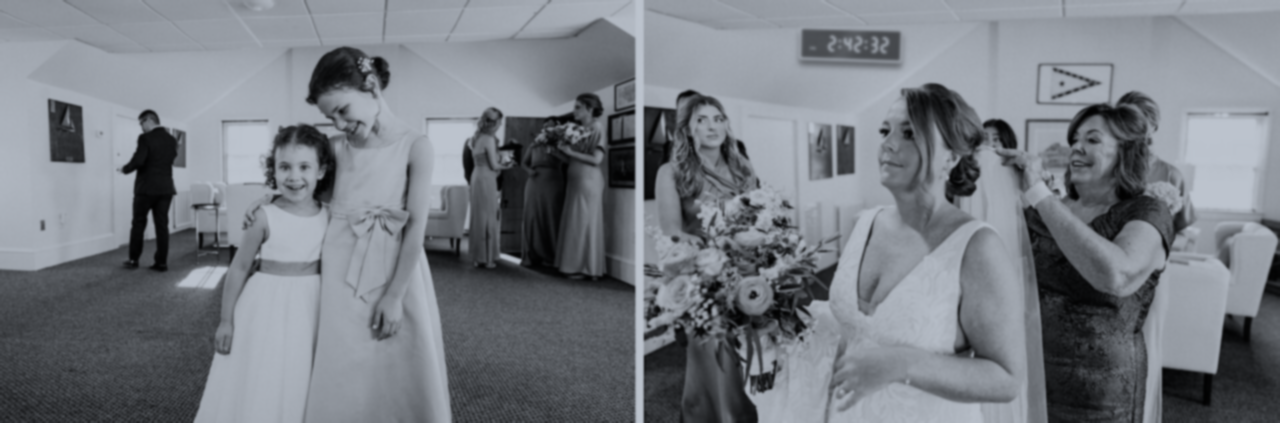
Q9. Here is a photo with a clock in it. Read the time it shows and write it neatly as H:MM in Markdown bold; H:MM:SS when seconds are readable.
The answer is **2:42:32**
